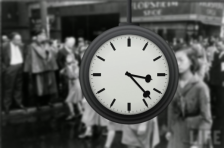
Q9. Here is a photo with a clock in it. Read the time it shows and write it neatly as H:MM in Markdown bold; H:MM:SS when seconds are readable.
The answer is **3:23**
